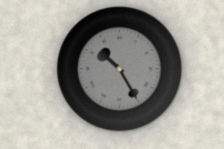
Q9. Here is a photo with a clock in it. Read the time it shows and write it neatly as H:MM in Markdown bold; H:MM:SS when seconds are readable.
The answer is **10:25**
